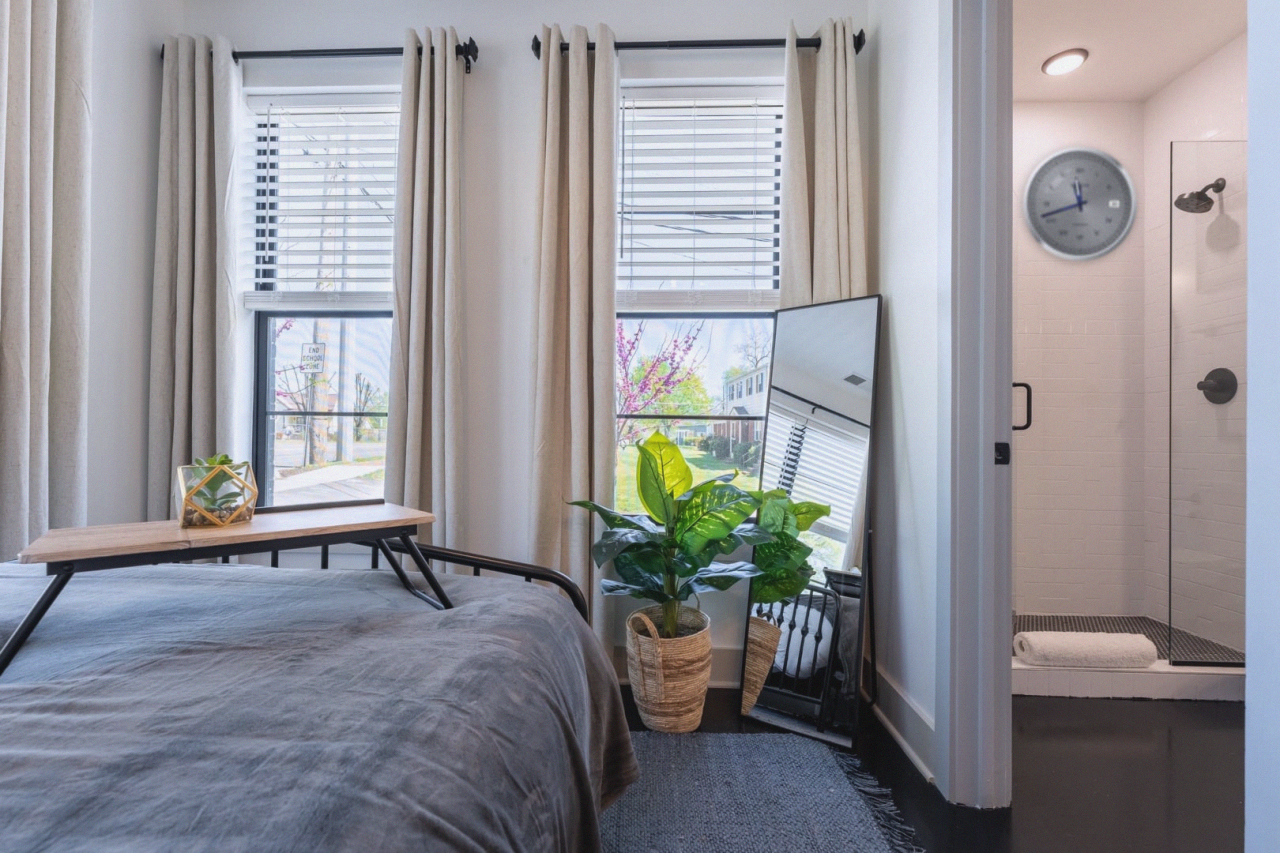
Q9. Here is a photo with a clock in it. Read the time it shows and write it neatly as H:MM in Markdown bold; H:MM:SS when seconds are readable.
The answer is **11:42**
